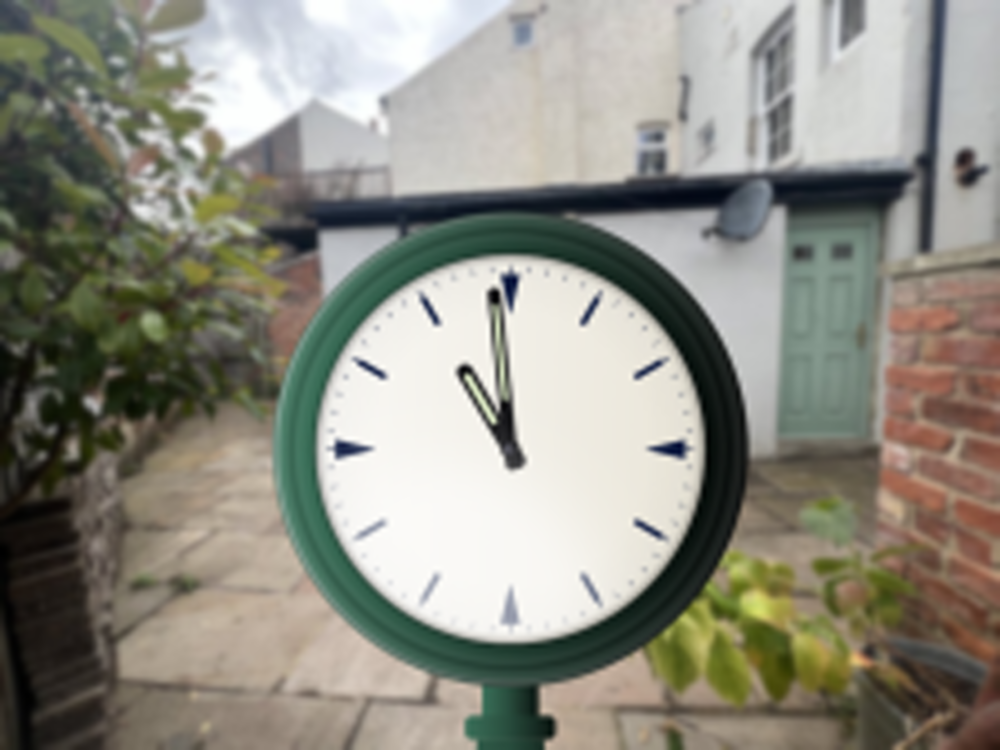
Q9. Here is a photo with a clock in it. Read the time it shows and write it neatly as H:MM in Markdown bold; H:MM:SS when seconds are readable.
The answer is **10:59**
